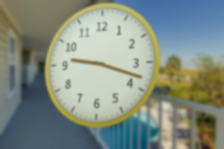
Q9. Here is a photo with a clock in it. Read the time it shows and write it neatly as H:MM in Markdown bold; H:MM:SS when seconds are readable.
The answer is **9:18**
